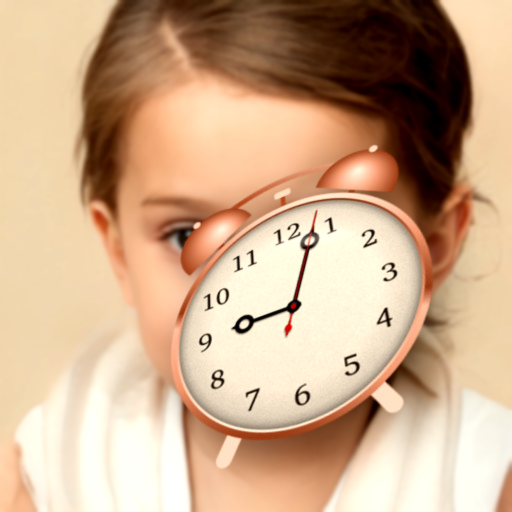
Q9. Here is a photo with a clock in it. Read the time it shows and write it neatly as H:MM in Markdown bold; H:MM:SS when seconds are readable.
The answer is **9:03:03**
